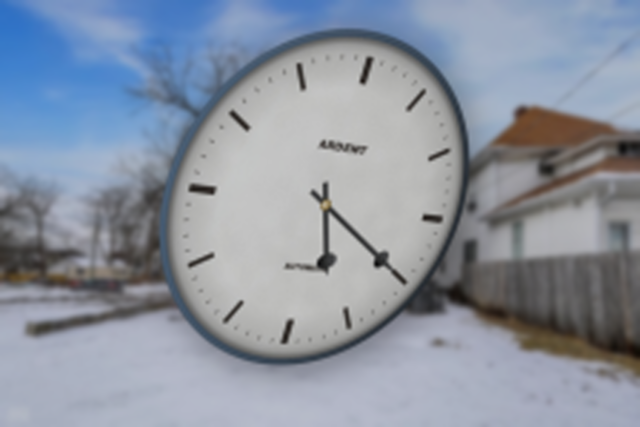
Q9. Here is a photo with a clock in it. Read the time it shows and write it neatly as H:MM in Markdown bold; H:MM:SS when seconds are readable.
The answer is **5:20**
